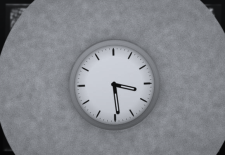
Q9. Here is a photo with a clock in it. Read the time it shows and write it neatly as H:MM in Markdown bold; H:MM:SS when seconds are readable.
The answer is **3:29**
